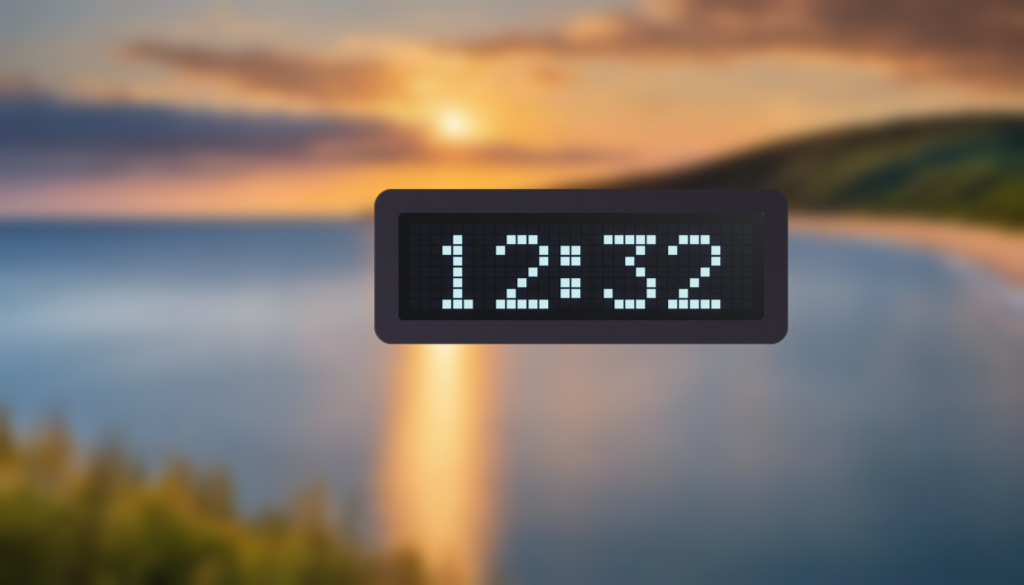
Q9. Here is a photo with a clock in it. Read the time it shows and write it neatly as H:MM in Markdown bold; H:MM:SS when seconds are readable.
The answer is **12:32**
